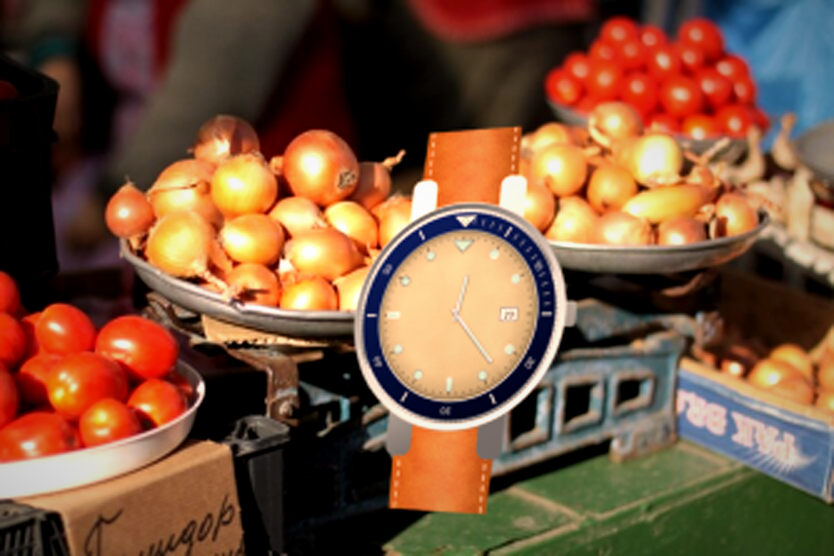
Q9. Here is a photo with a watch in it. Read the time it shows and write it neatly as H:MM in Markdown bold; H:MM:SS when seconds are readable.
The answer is **12:23**
